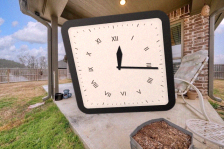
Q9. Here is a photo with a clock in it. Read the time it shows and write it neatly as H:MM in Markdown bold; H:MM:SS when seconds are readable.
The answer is **12:16**
